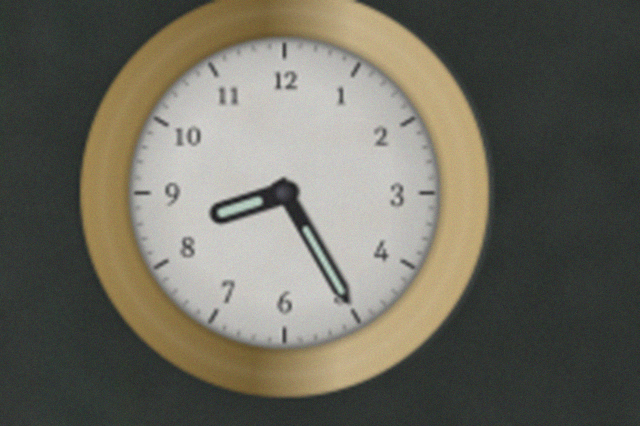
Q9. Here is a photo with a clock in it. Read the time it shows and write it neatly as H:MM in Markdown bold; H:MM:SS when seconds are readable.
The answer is **8:25**
